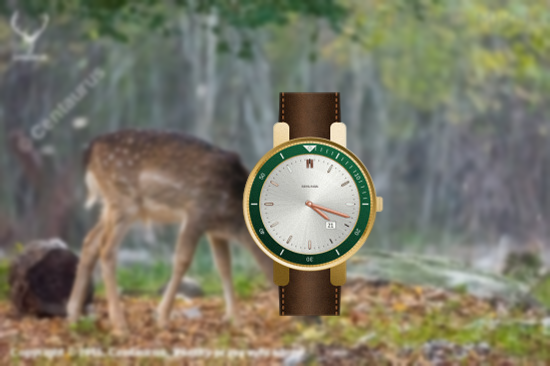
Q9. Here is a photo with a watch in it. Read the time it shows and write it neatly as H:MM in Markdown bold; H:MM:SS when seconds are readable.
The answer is **4:18**
